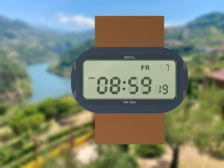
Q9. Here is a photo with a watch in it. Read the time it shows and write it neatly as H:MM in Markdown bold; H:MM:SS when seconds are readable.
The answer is **8:59:19**
